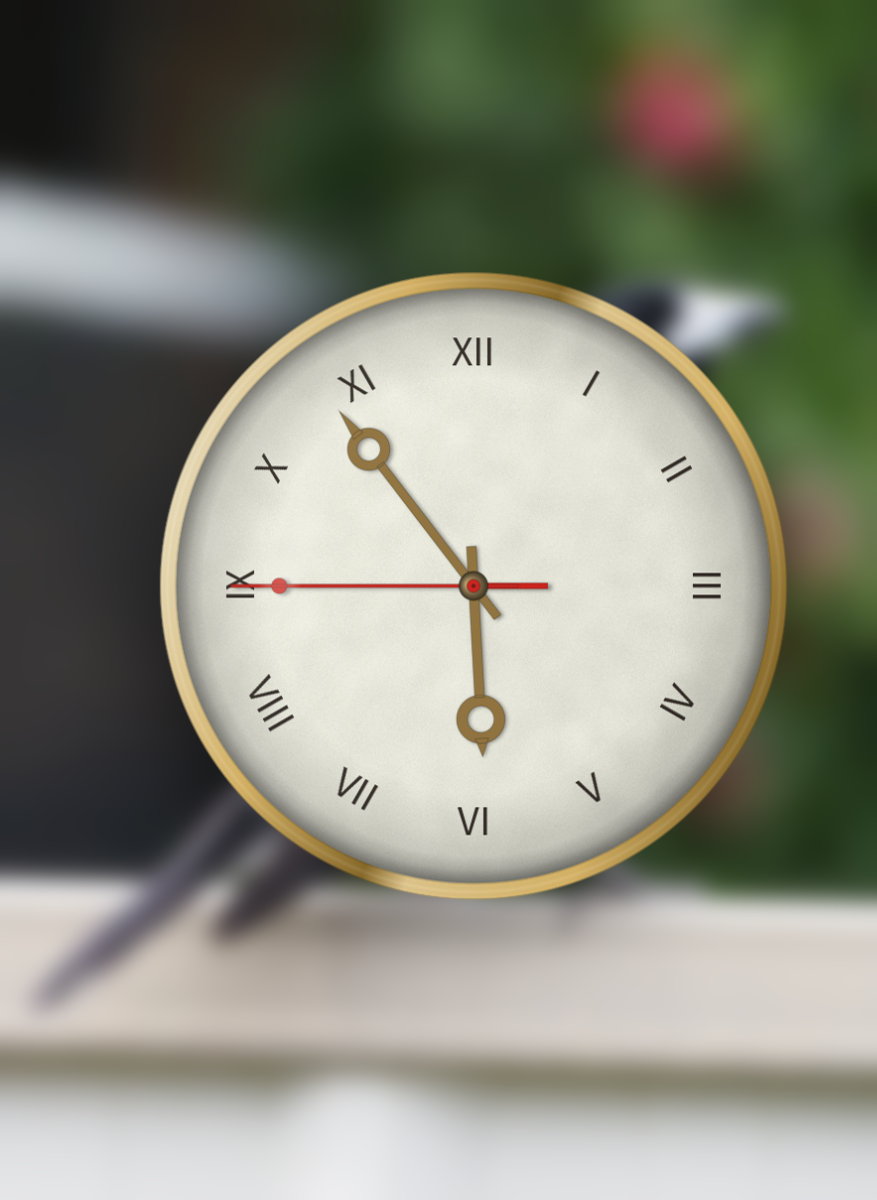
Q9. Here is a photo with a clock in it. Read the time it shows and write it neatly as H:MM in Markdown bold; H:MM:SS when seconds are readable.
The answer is **5:53:45**
